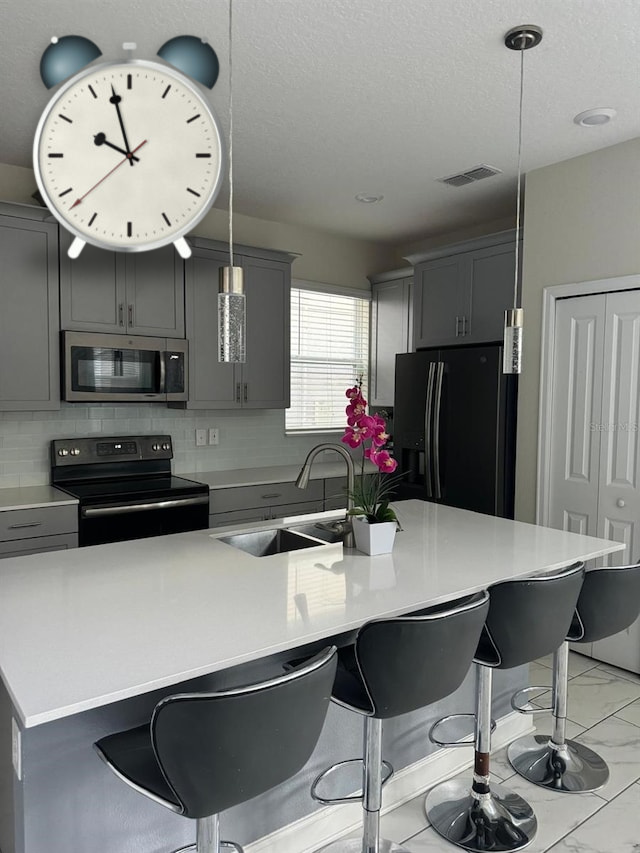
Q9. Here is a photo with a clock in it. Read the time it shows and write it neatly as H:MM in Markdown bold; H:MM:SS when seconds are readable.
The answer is **9:57:38**
